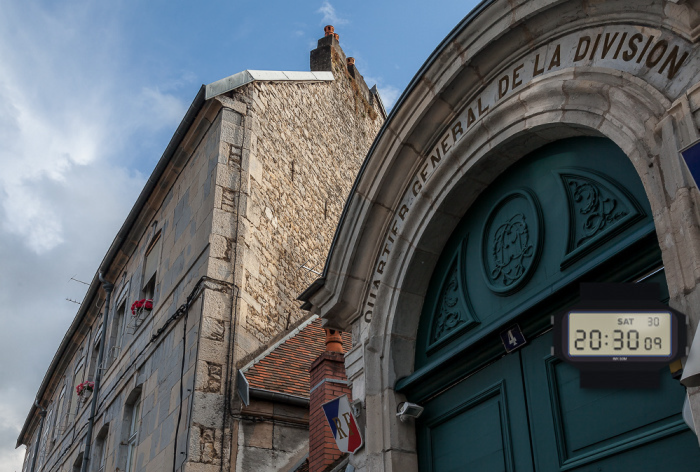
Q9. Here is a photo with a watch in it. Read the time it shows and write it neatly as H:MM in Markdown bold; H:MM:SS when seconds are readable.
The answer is **20:30:09**
